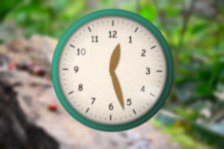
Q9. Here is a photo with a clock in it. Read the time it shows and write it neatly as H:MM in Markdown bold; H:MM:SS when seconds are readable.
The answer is **12:27**
